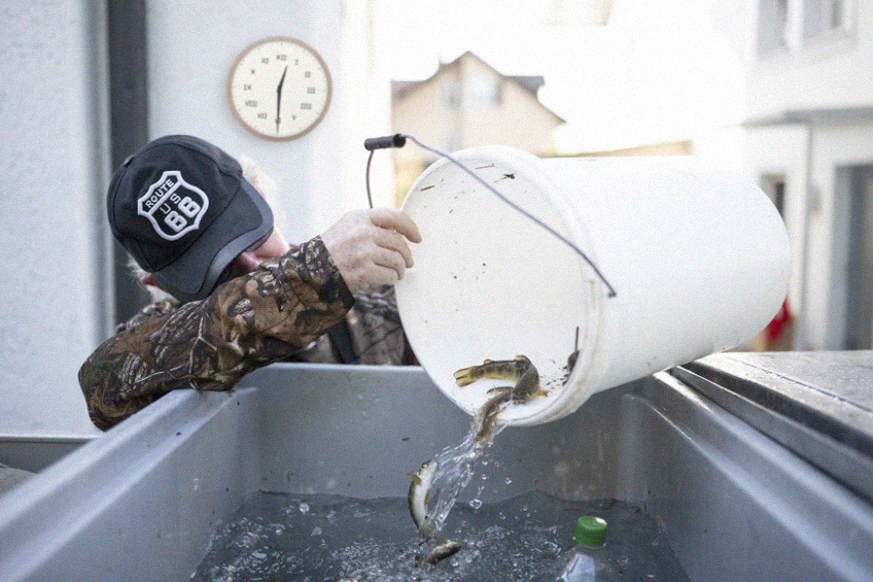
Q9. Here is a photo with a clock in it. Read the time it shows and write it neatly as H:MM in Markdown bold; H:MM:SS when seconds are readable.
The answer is **12:30**
